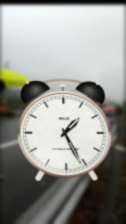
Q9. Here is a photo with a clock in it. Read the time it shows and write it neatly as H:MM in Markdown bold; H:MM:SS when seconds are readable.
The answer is **1:26**
